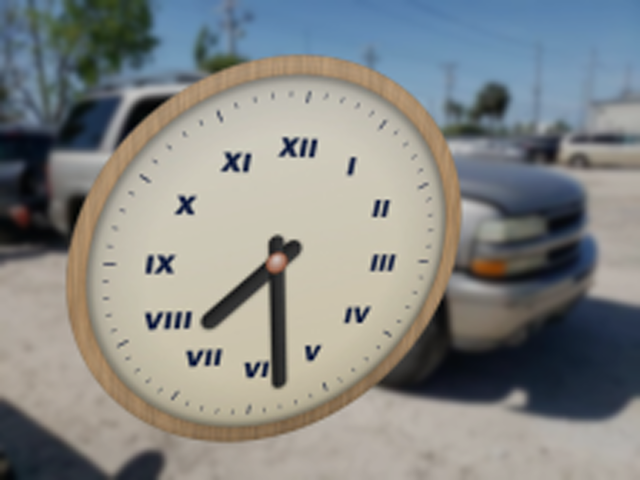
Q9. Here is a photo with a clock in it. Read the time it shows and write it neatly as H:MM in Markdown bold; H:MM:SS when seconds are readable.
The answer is **7:28**
